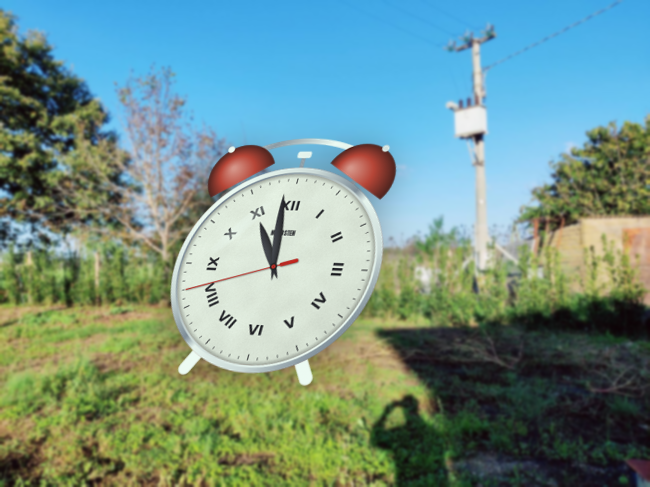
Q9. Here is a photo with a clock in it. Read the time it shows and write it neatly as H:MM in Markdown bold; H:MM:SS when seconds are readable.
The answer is **10:58:42**
